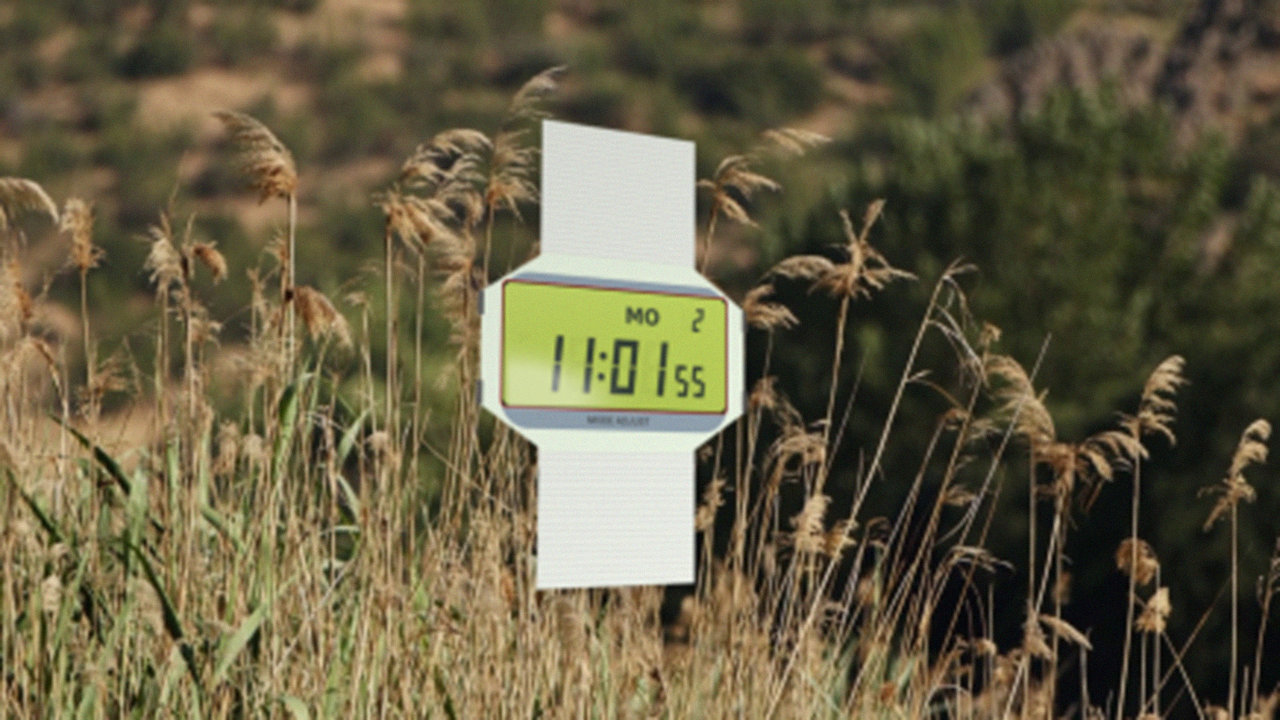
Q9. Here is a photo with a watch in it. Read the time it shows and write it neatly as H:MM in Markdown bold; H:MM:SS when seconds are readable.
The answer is **11:01:55**
